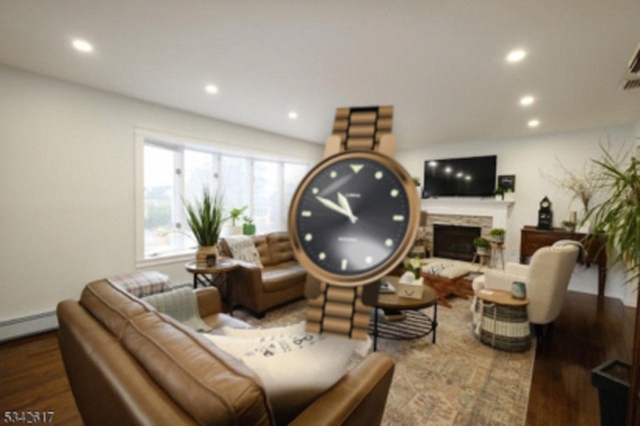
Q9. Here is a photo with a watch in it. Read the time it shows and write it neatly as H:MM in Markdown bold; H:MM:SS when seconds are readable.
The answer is **10:49**
